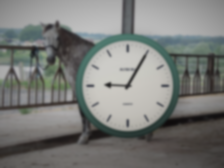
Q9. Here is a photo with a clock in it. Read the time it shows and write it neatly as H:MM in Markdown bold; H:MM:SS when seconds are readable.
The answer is **9:05**
